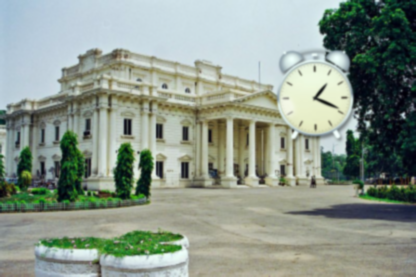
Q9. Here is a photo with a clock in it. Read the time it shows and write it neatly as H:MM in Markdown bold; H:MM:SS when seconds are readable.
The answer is **1:19**
